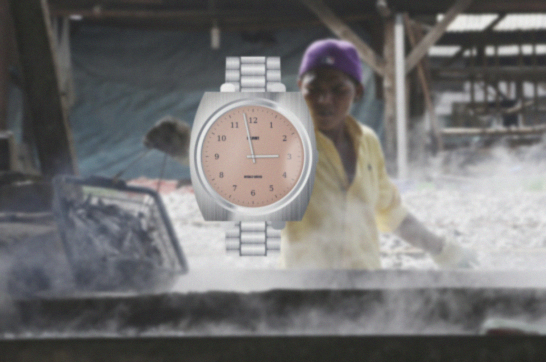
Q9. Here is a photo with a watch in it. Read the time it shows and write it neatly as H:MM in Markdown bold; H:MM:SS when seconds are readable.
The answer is **2:58**
